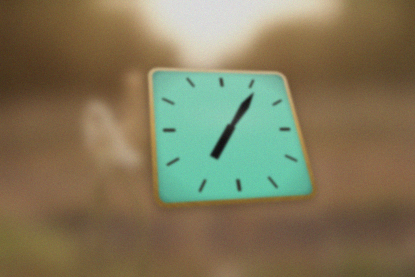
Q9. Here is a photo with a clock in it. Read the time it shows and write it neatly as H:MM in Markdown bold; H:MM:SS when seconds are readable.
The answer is **7:06**
